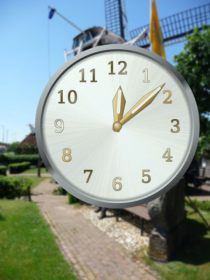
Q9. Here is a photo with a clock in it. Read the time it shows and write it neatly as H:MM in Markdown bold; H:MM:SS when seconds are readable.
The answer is **12:08**
